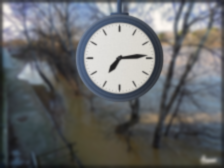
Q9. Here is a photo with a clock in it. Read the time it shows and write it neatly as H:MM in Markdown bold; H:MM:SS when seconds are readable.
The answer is **7:14**
